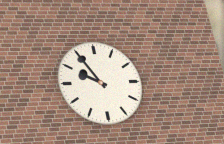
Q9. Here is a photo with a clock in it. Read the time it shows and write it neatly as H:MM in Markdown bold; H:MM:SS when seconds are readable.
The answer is **9:55**
